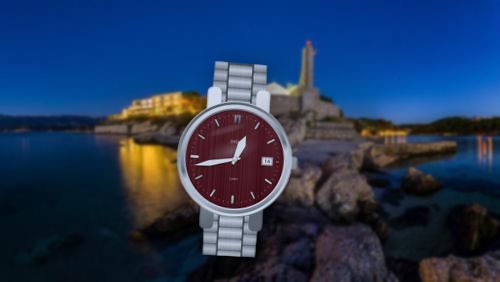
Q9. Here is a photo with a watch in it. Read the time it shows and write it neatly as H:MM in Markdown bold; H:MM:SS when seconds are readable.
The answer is **12:43**
